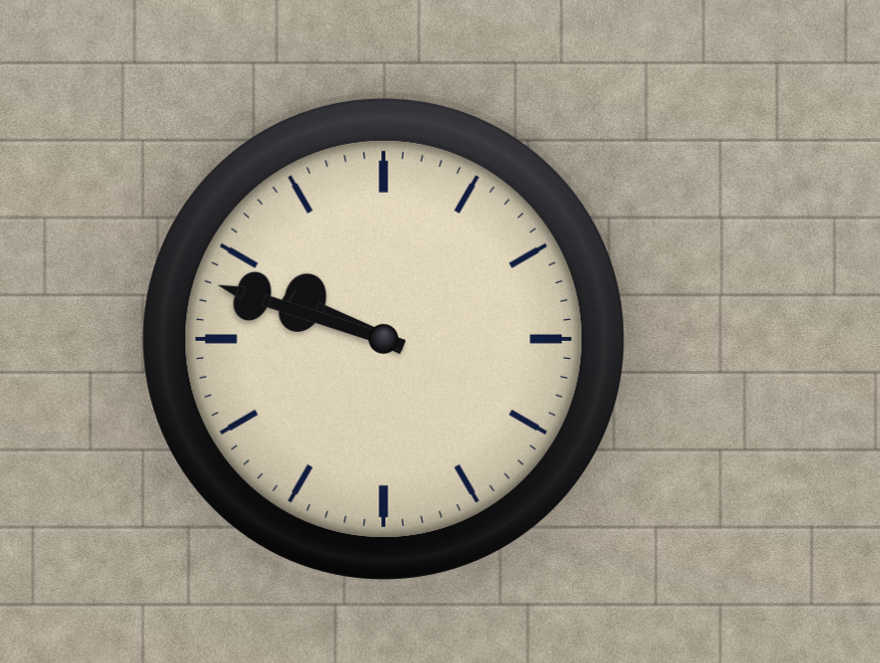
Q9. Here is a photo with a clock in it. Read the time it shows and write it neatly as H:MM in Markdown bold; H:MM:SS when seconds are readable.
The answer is **9:48**
